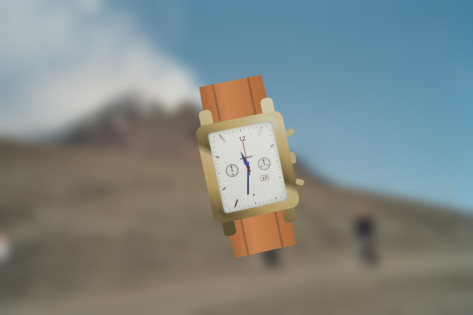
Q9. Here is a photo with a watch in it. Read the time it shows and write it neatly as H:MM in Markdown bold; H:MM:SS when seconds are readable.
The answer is **11:32**
